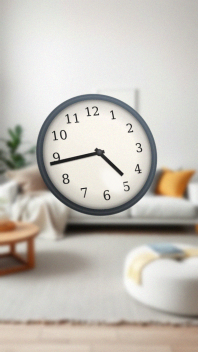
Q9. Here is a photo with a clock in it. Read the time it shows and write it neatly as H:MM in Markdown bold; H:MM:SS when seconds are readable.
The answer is **4:44**
